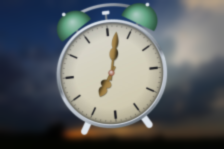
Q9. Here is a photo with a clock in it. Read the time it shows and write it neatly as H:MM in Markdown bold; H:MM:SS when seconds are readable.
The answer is **7:02**
